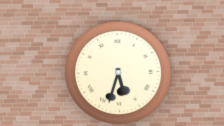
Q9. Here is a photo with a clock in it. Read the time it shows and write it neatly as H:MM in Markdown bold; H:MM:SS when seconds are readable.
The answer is **5:33**
